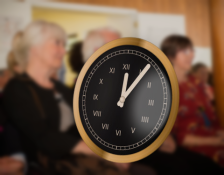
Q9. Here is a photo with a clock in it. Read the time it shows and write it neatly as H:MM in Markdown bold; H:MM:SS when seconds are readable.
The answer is **12:06**
